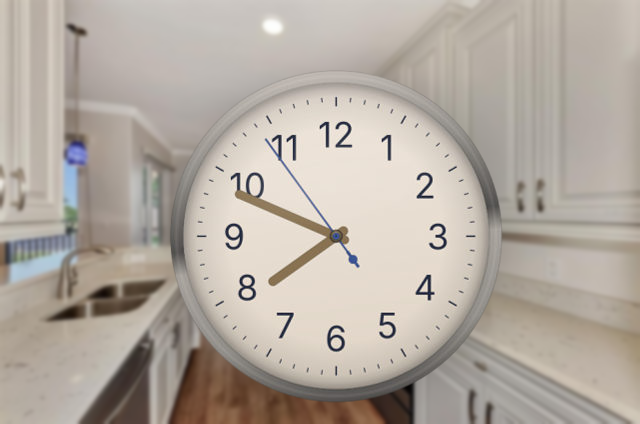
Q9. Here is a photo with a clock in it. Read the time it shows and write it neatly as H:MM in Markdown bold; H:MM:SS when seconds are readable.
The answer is **7:48:54**
